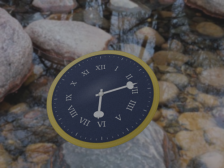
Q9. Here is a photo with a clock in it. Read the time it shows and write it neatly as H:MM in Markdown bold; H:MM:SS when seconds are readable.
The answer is **6:13**
